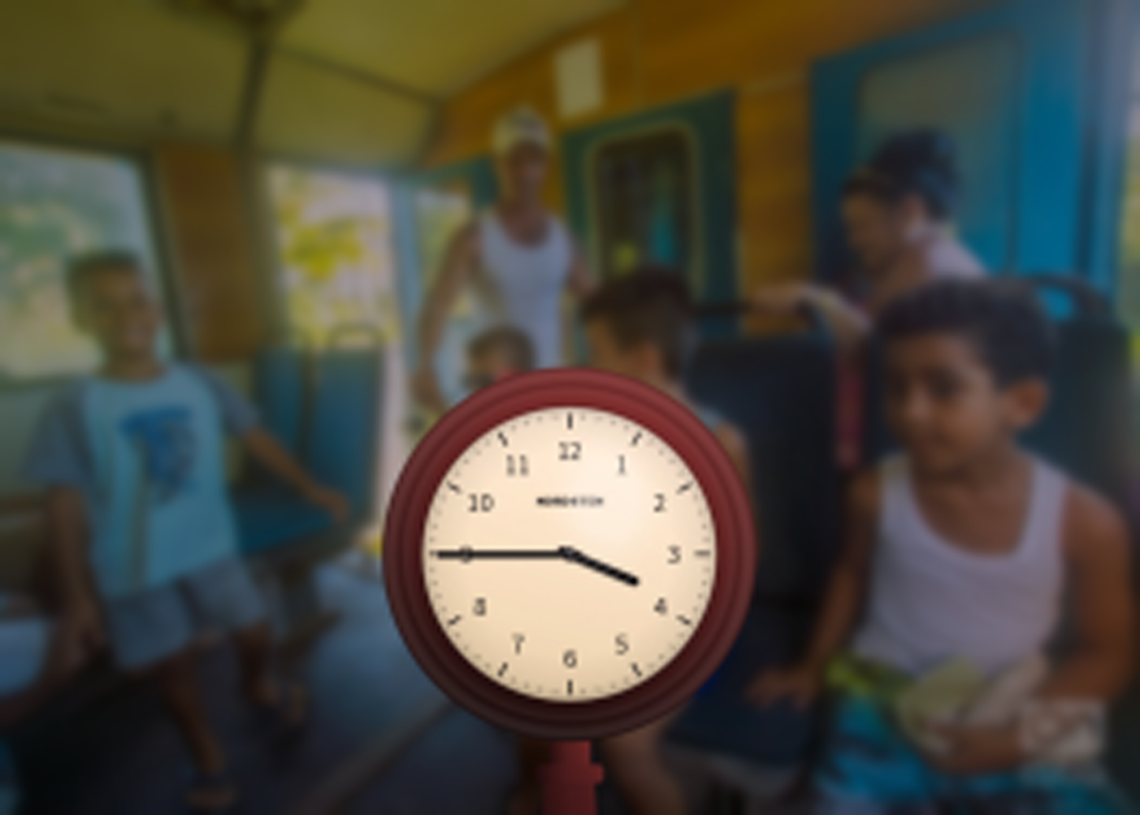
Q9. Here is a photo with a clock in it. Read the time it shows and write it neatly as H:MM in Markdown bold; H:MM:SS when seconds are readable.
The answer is **3:45**
